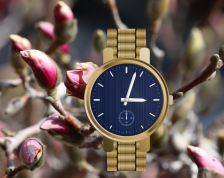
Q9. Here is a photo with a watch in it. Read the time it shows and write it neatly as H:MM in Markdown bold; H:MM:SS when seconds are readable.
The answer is **3:03**
